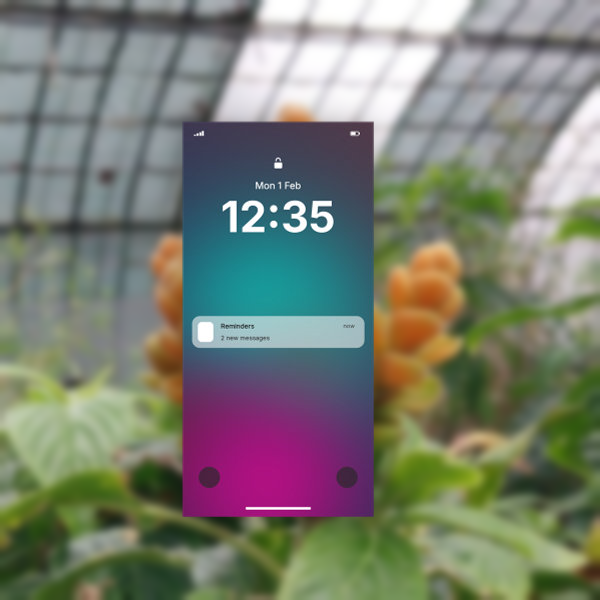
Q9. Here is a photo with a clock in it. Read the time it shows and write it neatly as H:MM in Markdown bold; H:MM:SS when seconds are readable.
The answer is **12:35**
